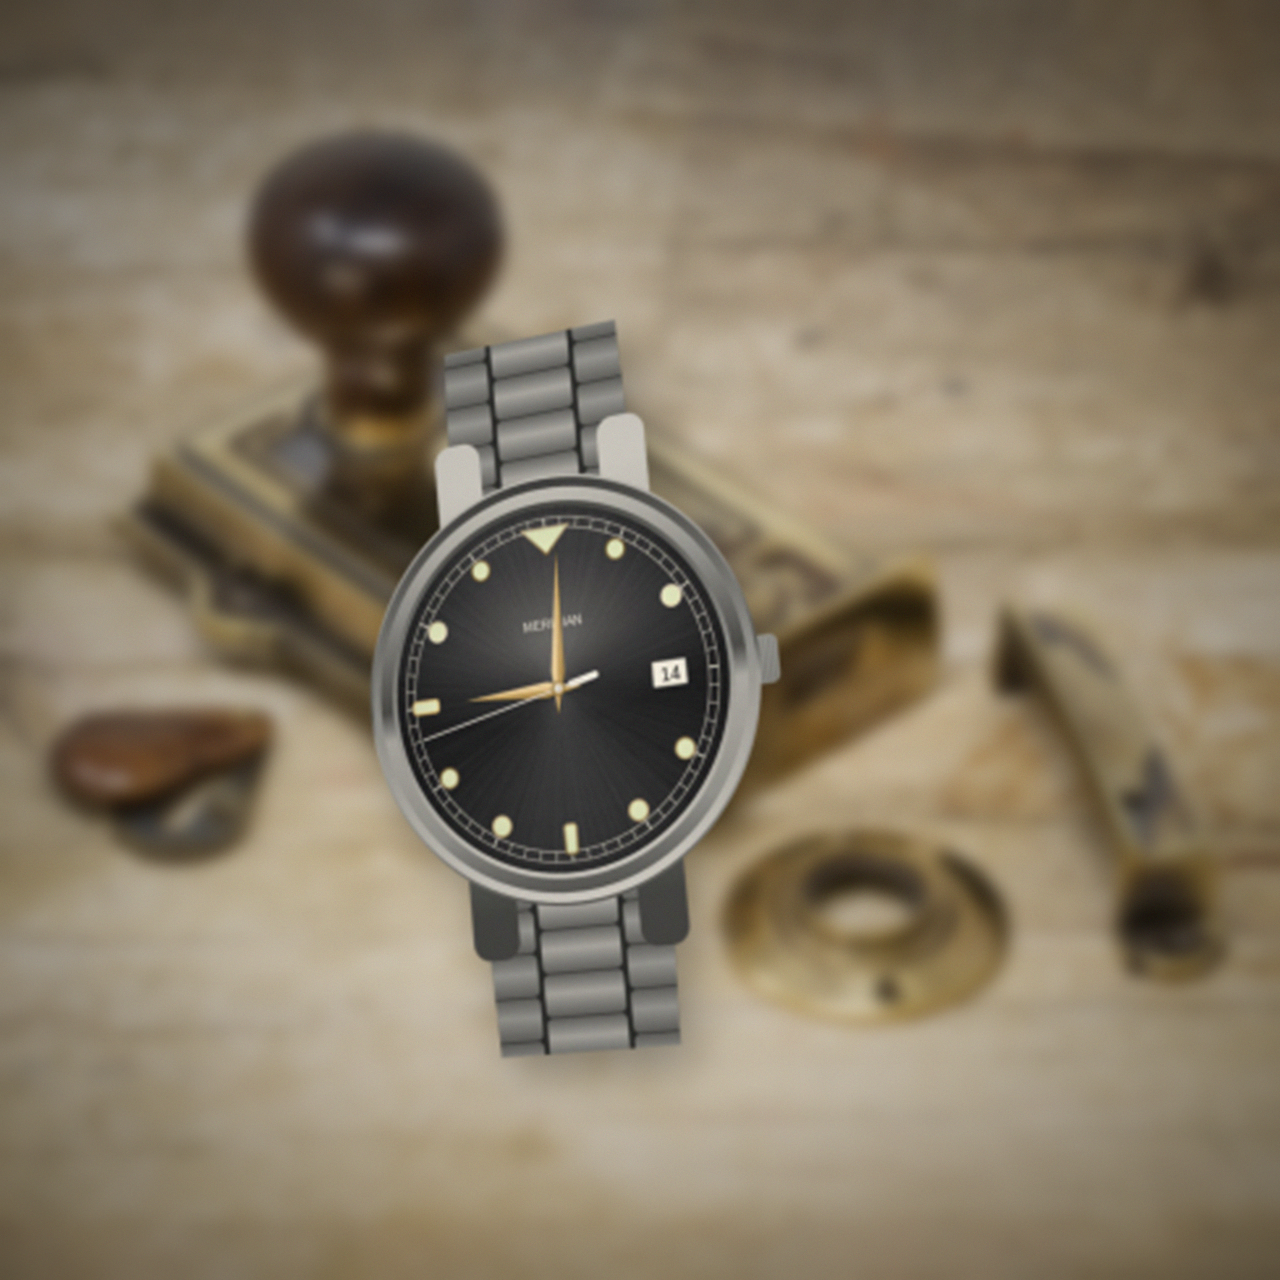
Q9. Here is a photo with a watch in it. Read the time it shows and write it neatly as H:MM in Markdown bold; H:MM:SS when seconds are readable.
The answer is **9:00:43**
